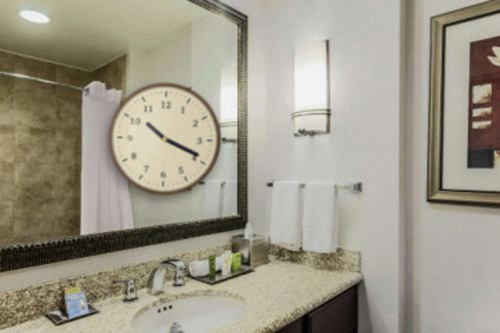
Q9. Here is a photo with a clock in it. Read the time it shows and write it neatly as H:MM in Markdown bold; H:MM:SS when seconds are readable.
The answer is **10:19**
